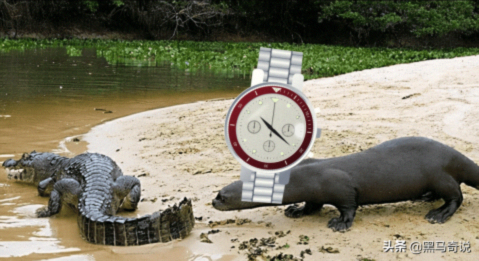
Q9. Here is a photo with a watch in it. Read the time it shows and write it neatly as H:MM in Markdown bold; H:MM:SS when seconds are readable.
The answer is **10:21**
